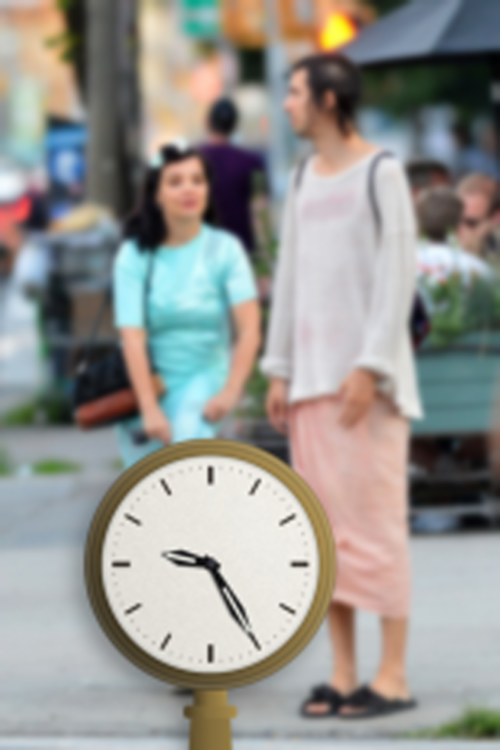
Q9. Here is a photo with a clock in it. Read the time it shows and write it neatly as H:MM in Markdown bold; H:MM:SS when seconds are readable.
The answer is **9:25**
